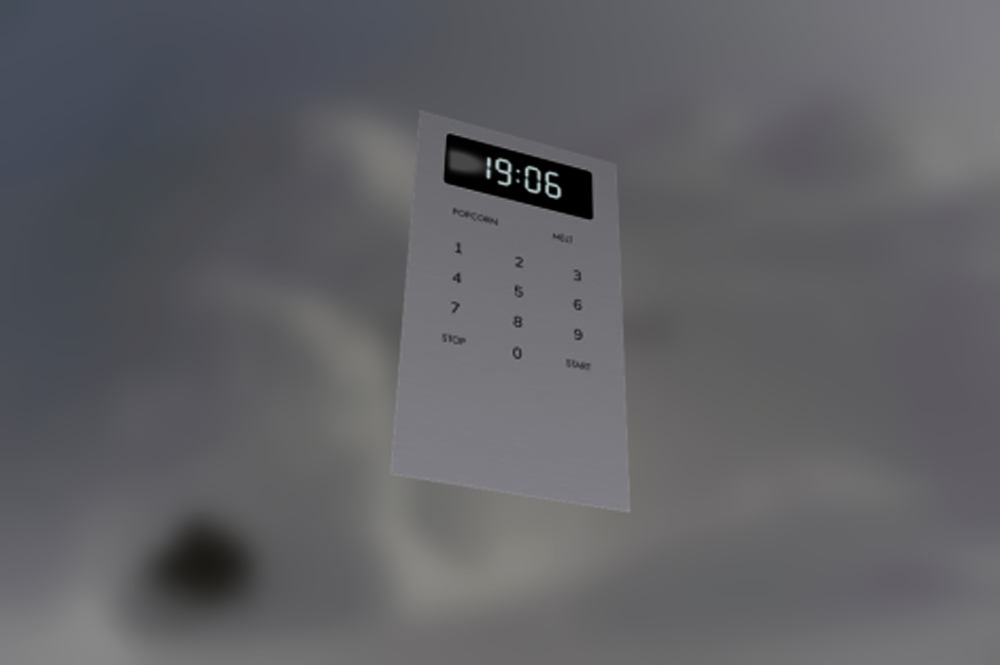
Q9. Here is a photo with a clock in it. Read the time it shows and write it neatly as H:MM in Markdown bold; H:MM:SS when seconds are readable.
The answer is **19:06**
